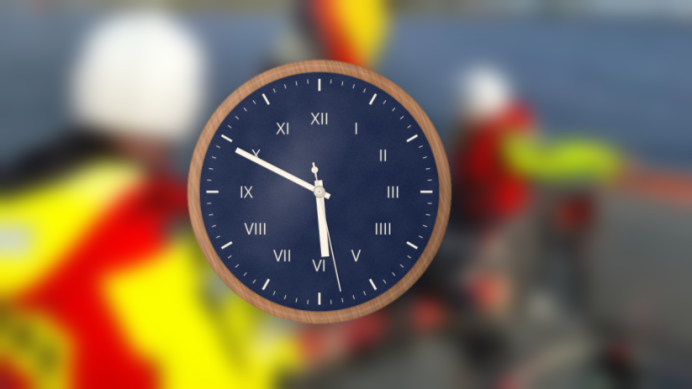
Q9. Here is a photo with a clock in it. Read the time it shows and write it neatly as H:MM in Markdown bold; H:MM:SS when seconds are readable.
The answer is **5:49:28**
